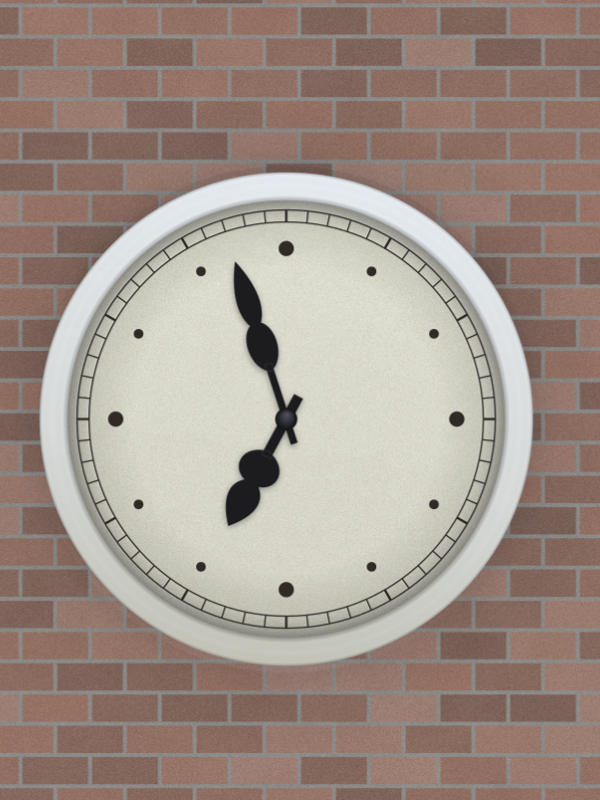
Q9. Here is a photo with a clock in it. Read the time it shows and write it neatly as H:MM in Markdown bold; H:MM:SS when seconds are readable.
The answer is **6:57**
